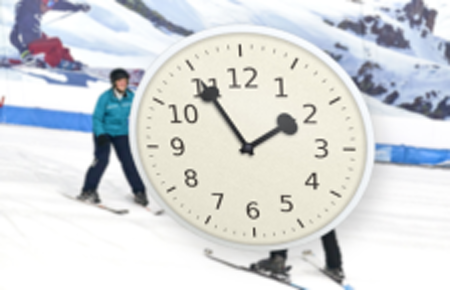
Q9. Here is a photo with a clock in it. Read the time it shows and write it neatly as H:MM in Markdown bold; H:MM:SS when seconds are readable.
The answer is **1:55**
